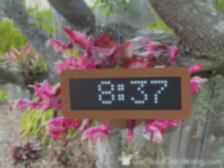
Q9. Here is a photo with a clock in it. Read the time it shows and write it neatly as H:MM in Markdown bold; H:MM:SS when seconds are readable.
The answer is **8:37**
